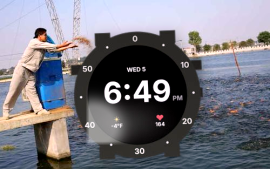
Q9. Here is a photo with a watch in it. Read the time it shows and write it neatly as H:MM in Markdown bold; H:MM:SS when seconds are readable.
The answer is **6:49**
